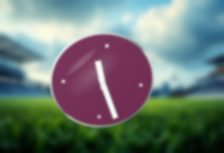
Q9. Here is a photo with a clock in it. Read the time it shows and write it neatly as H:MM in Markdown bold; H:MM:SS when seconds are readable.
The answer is **11:26**
